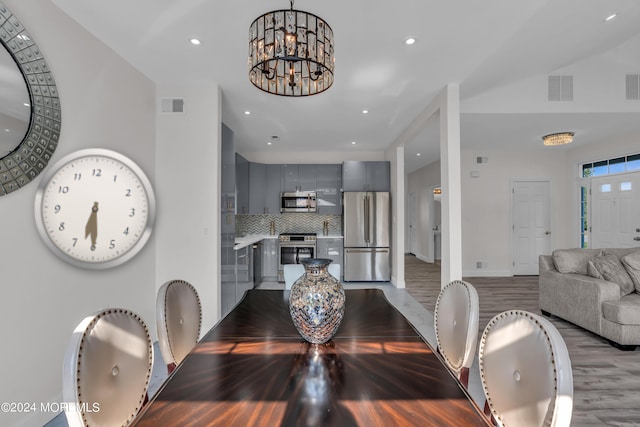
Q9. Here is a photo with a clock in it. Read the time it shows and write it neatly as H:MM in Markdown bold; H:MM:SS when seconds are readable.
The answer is **6:30**
